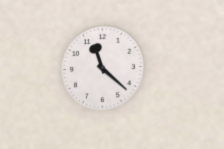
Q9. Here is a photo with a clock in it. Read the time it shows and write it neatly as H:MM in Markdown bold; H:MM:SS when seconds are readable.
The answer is **11:22**
